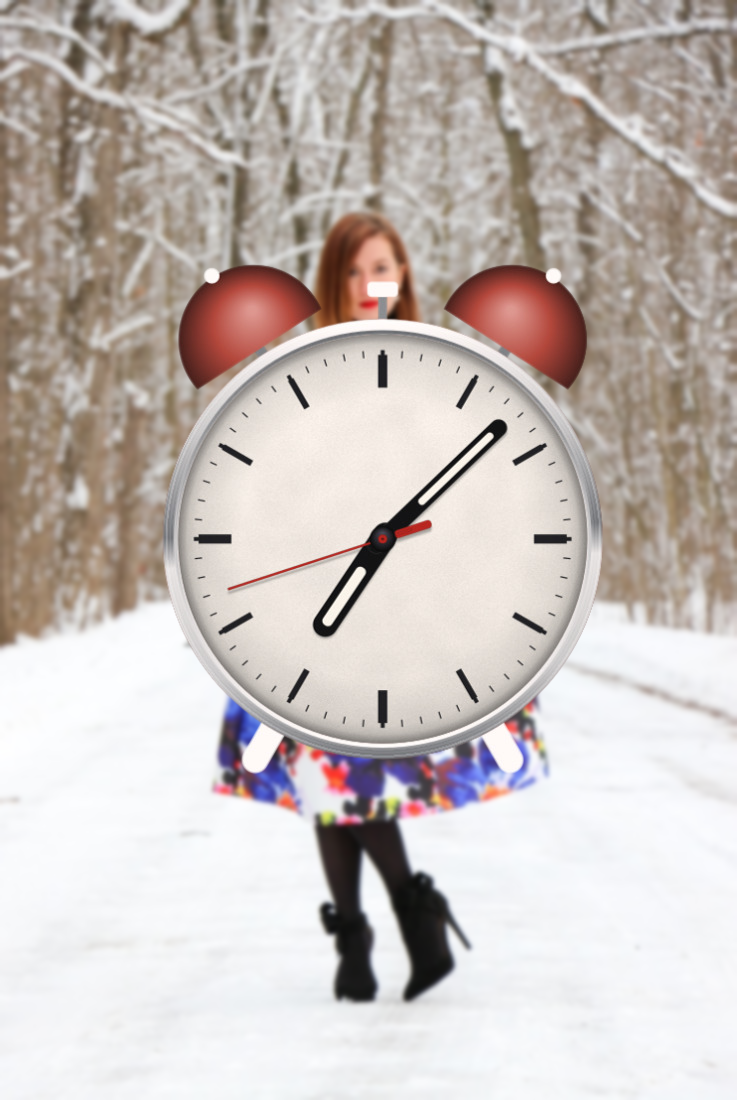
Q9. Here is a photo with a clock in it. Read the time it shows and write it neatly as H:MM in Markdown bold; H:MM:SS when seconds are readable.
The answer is **7:07:42**
